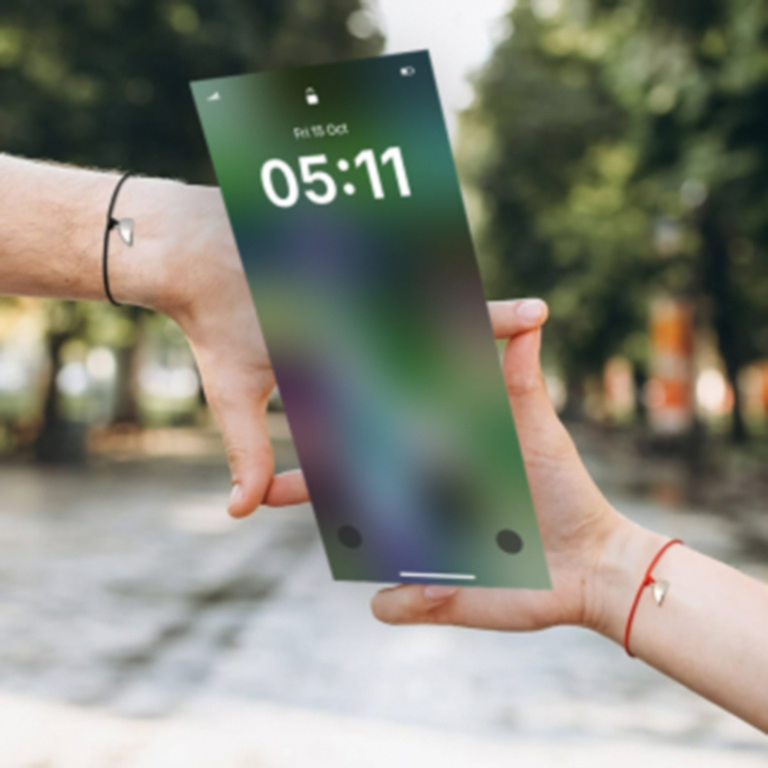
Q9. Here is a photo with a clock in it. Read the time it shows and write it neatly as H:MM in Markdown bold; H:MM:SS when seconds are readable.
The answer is **5:11**
